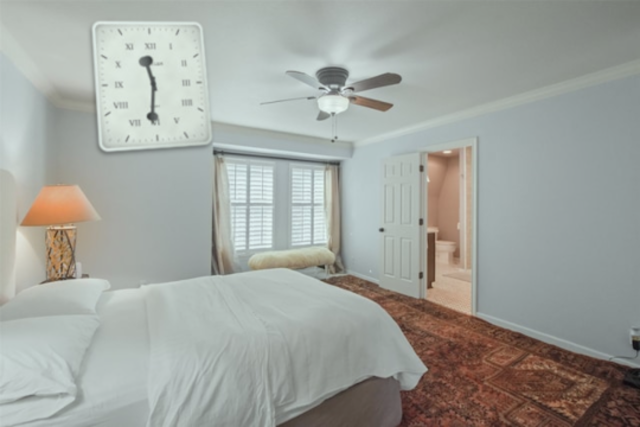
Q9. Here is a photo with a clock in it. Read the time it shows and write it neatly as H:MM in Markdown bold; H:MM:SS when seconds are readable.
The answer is **11:31**
